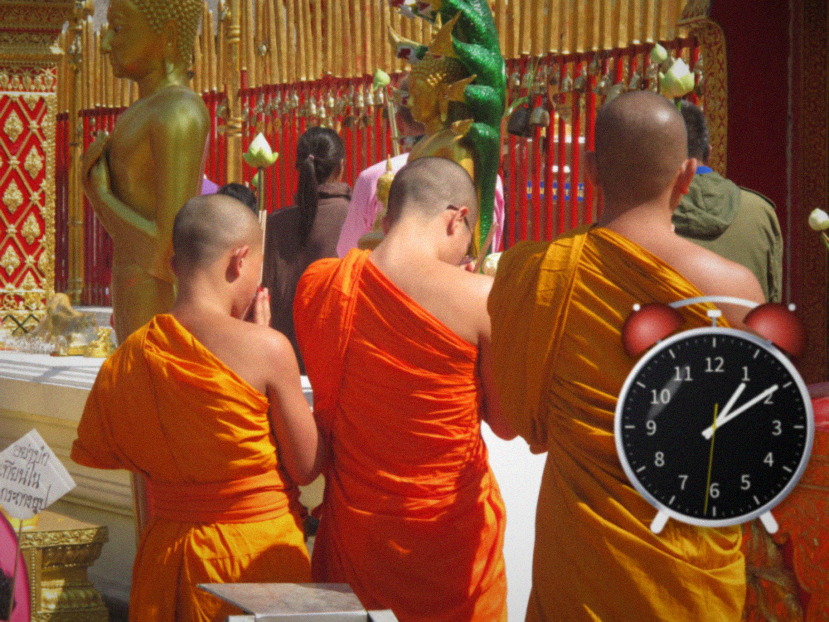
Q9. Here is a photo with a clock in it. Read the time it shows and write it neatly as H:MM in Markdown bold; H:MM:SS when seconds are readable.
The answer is **1:09:31**
